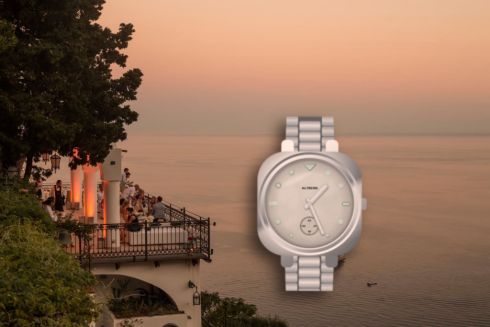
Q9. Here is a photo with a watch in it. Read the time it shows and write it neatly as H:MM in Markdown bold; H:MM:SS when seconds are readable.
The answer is **1:26**
